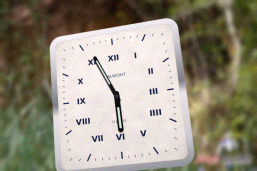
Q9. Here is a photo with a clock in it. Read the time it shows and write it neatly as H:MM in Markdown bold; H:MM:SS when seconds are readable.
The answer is **5:56**
